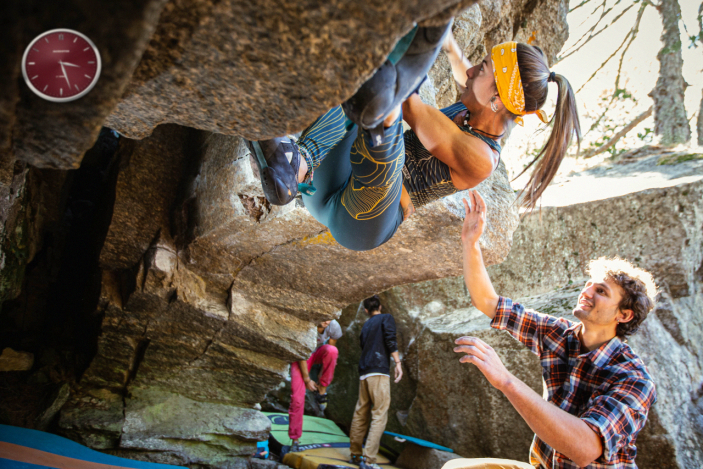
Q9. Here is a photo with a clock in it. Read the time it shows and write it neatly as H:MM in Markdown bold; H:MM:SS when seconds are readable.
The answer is **3:27**
